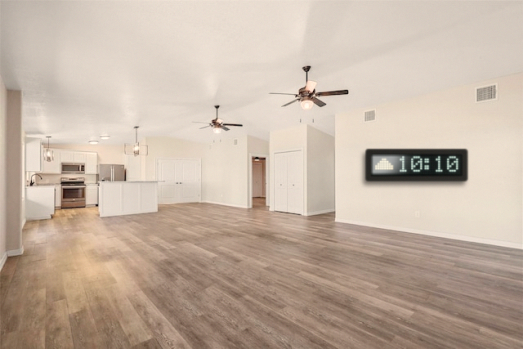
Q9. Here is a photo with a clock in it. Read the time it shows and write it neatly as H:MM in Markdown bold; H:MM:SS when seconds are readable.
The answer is **10:10**
